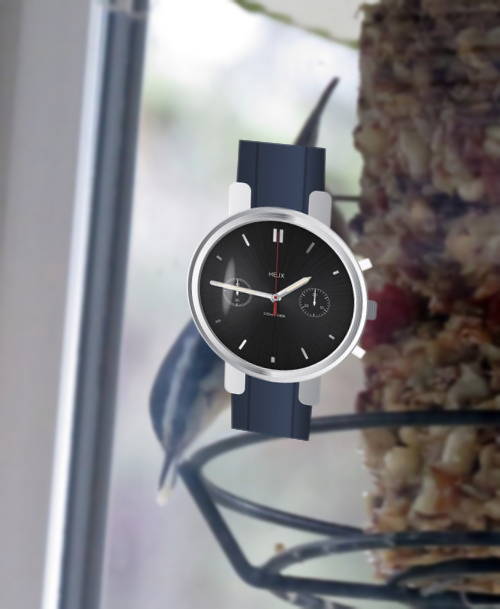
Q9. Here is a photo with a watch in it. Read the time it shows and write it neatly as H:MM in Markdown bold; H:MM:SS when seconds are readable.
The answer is **1:46**
